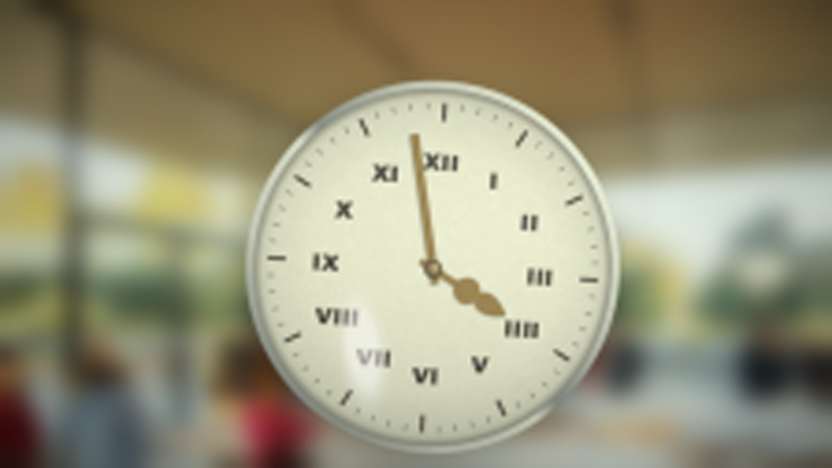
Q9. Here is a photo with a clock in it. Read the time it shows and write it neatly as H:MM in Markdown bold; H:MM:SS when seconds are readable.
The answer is **3:58**
